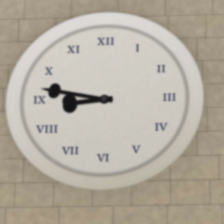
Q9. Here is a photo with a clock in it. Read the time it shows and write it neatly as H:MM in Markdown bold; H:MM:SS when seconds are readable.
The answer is **8:47**
